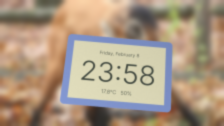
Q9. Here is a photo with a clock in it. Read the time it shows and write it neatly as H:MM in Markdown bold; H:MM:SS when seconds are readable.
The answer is **23:58**
